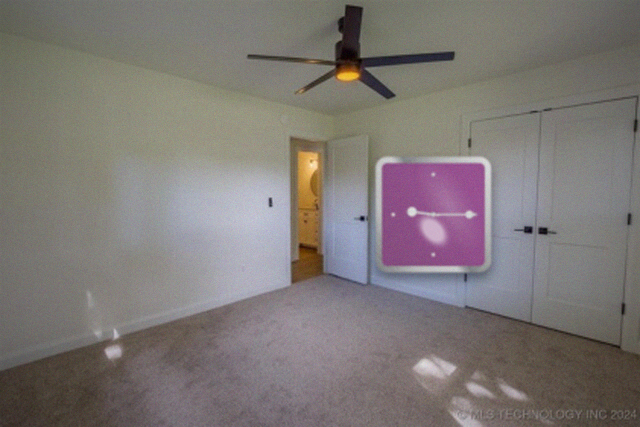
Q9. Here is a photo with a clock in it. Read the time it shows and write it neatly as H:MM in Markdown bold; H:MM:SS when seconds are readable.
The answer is **9:15**
